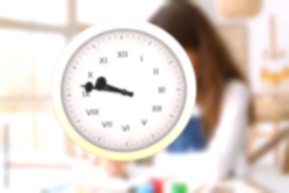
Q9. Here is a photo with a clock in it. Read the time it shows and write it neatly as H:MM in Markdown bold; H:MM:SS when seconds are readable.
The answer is **9:47**
